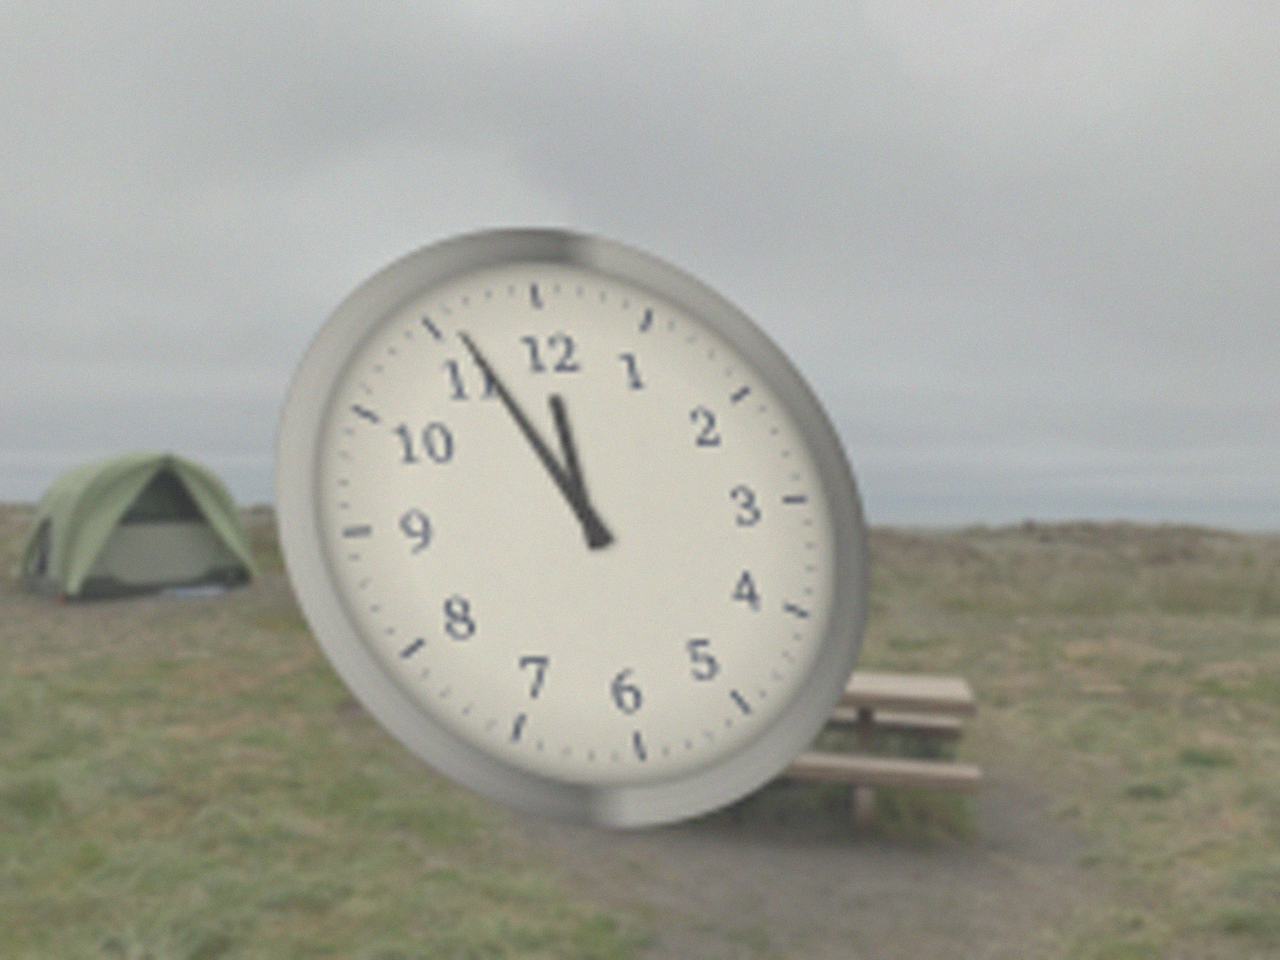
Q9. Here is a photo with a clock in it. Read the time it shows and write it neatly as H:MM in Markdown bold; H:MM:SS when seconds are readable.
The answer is **11:56**
